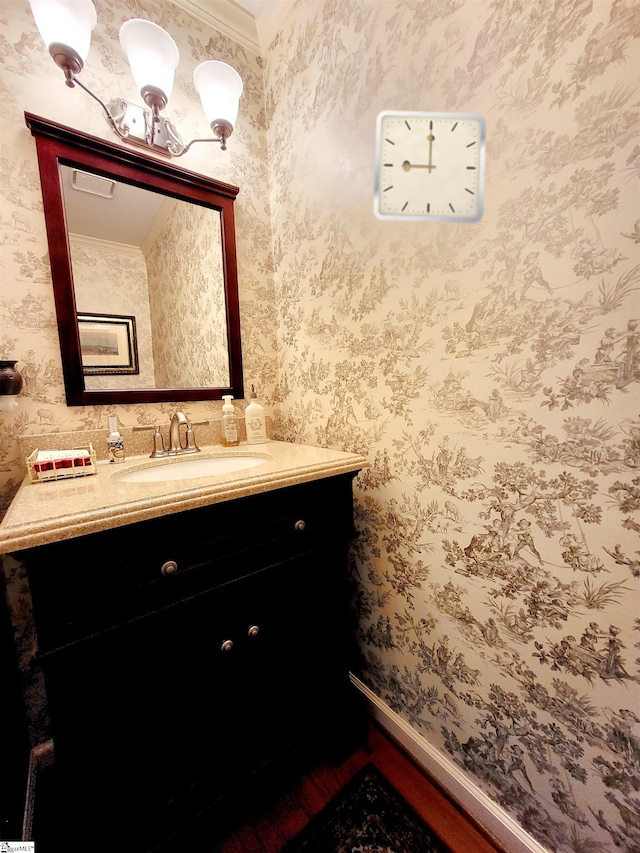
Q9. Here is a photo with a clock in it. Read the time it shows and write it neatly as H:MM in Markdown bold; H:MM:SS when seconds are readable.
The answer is **9:00**
